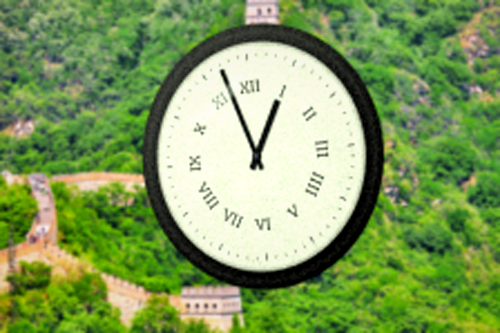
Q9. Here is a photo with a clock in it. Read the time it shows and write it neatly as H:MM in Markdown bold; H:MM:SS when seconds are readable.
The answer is **12:57**
